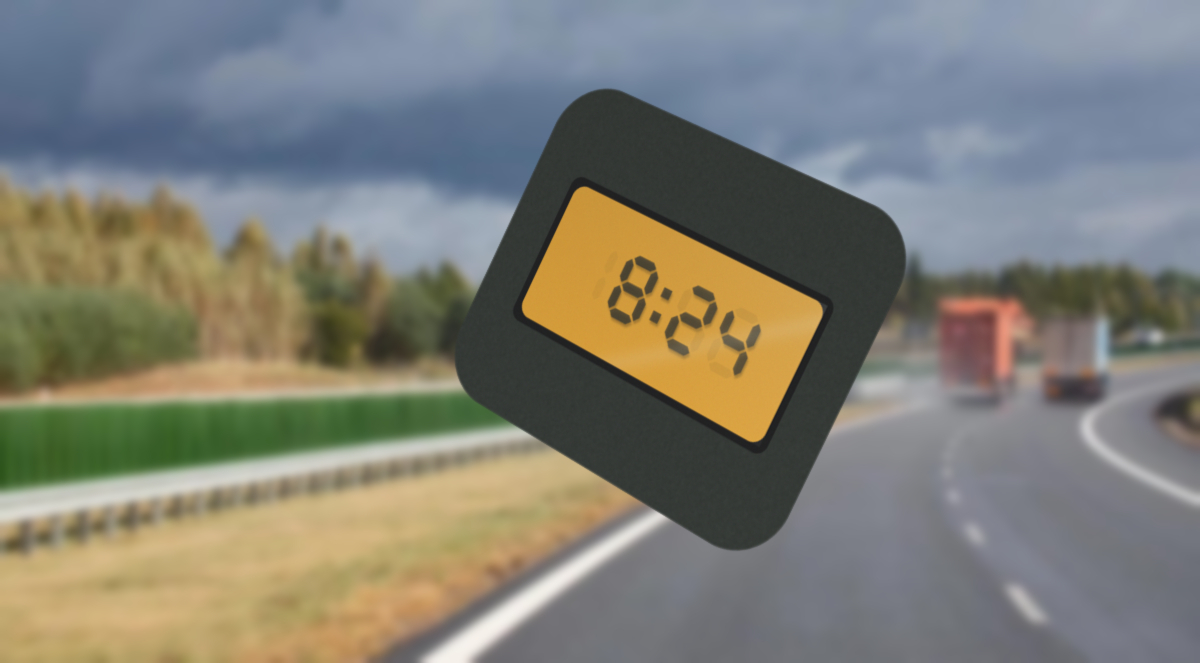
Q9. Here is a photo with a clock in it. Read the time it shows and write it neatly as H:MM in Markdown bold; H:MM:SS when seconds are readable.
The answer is **8:24**
